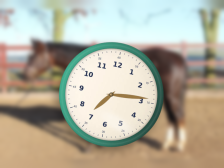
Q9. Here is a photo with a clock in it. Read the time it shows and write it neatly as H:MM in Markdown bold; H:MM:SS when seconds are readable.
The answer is **7:14**
